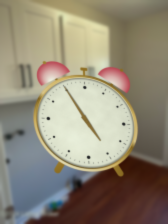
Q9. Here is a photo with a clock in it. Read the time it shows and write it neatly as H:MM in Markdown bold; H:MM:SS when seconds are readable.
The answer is **4:55**
